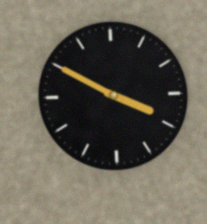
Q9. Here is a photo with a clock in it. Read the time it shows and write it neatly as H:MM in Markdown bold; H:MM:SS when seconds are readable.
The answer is **3:50**
